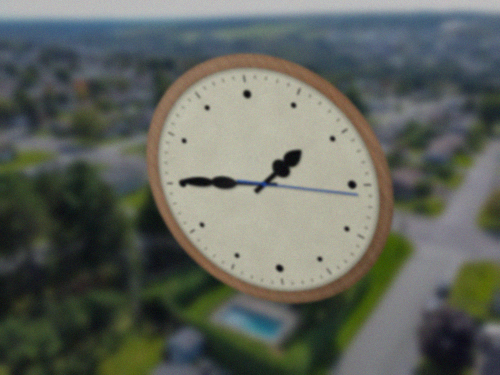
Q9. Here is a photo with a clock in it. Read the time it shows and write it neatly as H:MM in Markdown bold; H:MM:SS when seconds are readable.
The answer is **1:45:16**
